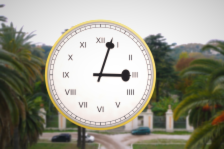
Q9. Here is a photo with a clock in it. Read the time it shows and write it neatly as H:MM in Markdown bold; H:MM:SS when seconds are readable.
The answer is **3:03**
